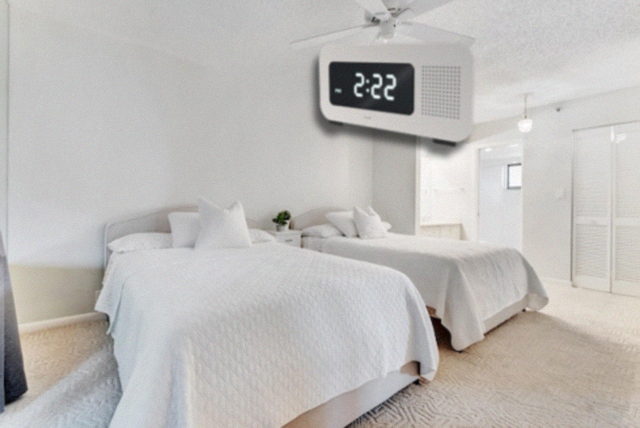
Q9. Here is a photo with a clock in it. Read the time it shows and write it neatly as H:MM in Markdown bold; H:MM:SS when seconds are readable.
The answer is **2:22**
